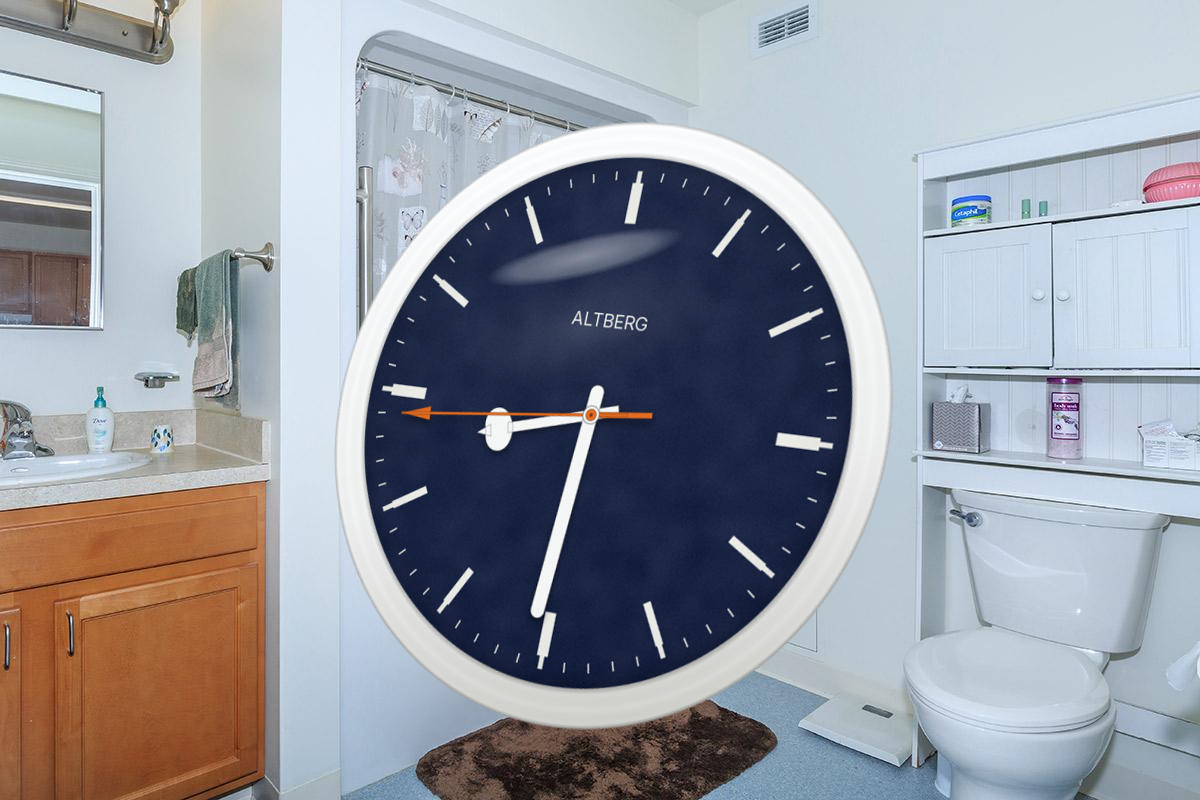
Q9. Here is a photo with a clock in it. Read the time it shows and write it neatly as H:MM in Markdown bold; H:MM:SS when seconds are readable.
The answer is **8:30:44**
